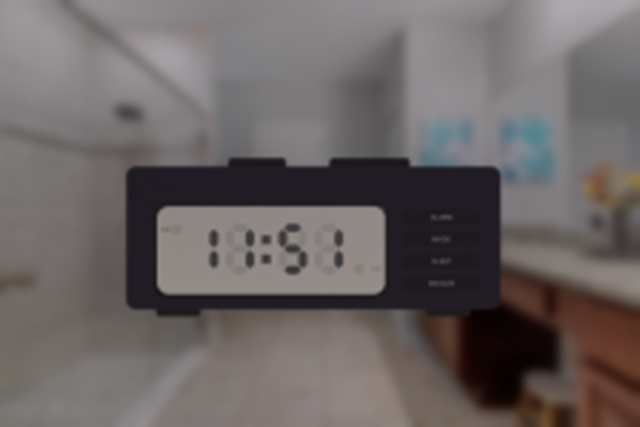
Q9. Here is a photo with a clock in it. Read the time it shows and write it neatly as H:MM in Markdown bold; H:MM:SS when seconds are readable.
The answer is **11:51**
